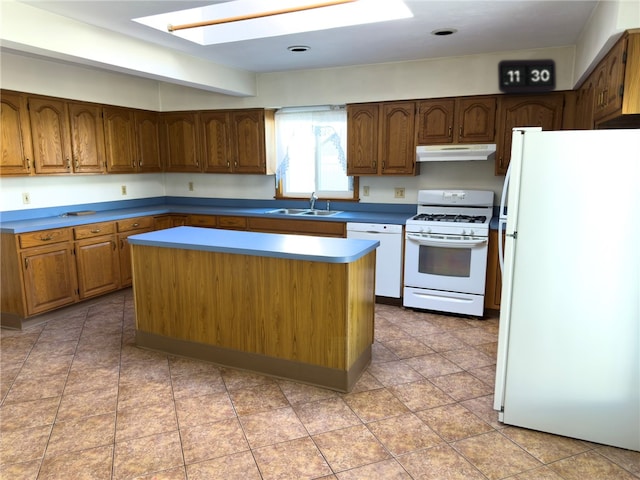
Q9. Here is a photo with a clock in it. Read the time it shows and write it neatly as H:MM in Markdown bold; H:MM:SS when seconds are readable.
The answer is **11:30**
